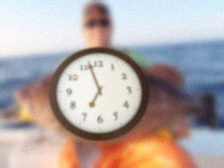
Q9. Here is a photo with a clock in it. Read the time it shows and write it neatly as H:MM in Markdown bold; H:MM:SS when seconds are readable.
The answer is **6:57**
